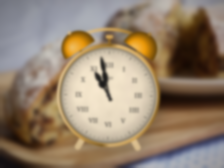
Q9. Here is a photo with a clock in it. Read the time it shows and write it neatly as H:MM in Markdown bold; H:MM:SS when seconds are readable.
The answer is **10:58**
